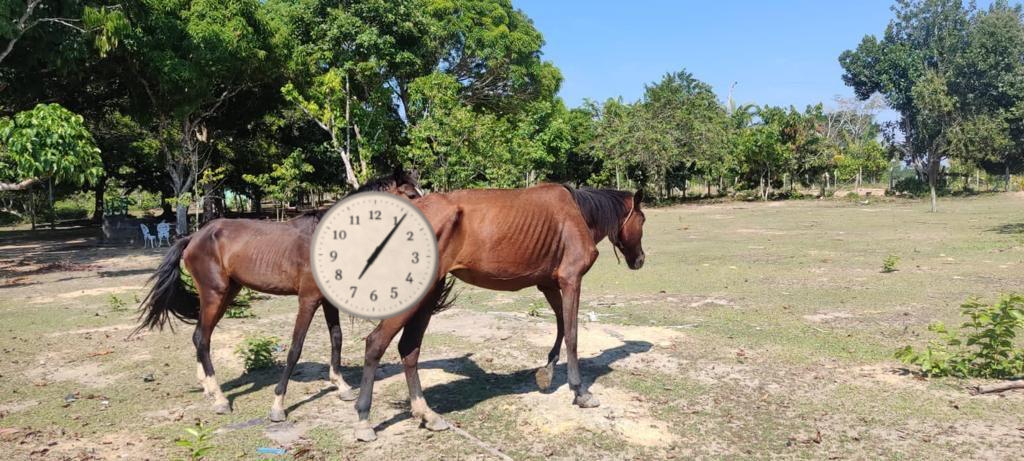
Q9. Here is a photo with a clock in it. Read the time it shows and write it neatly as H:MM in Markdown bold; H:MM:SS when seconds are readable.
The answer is **7:06**
